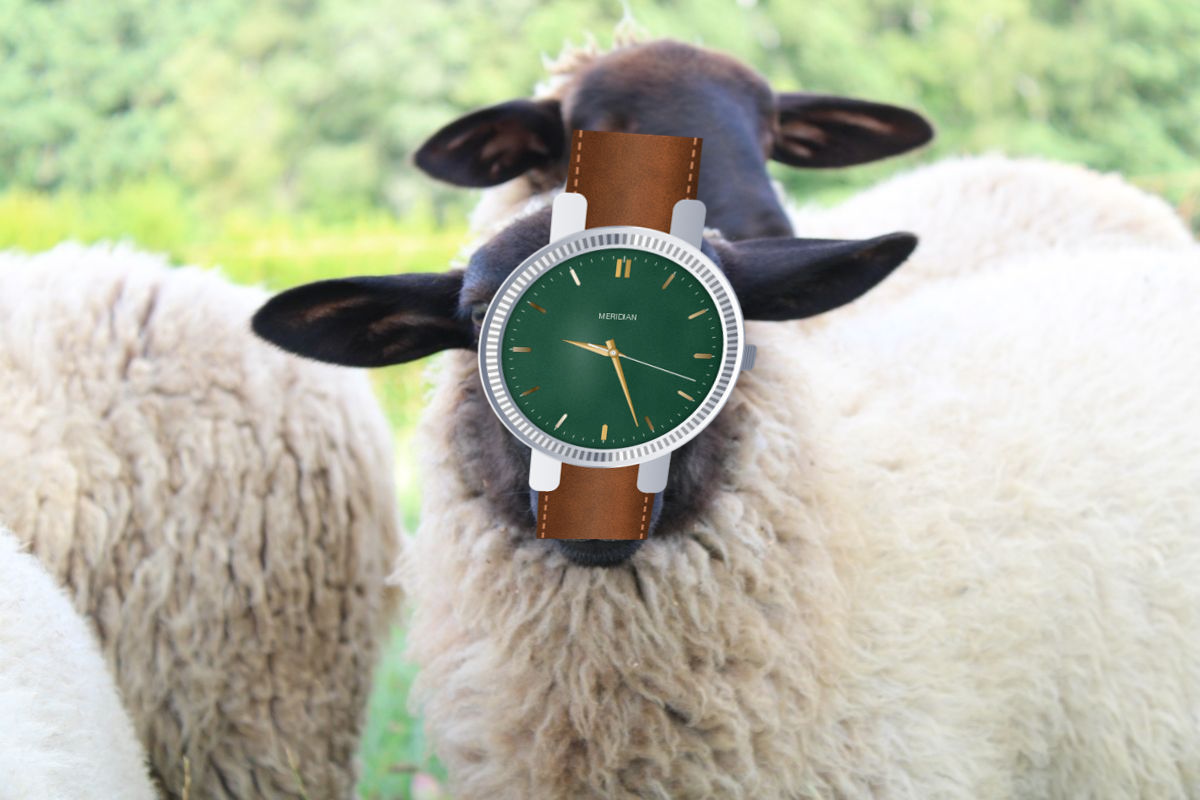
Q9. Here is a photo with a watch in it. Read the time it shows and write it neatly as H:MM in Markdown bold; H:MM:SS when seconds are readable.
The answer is **9:26:18**
